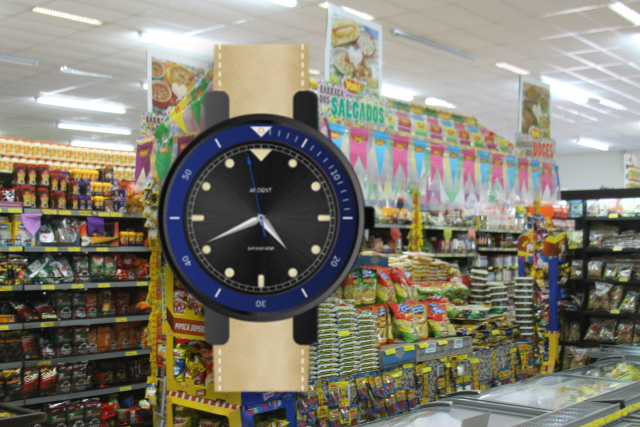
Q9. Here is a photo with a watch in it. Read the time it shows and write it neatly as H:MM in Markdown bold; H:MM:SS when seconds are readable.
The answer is **4:40:58**
